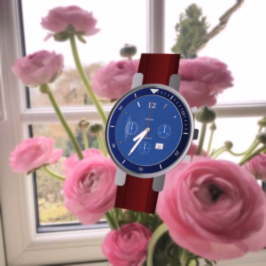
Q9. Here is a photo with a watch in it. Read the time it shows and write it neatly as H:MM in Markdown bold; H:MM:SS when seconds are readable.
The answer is **7:35**
